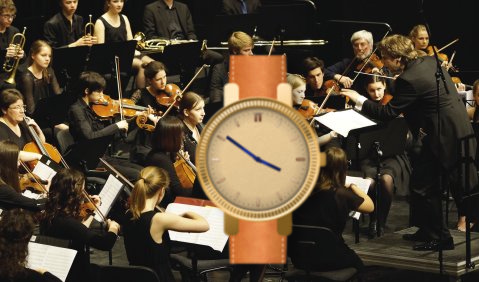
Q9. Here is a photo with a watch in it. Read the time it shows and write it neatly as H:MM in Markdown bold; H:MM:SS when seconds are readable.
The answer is **3:51**
